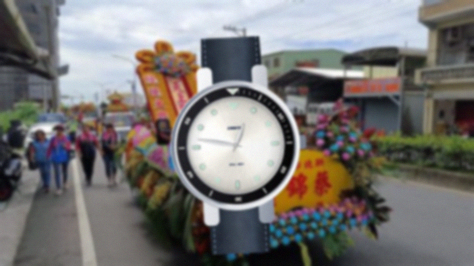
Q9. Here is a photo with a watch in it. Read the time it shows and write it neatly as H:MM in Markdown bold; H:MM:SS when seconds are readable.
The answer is **12:47**
